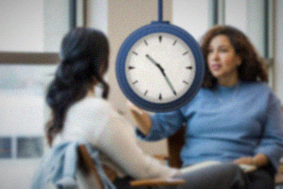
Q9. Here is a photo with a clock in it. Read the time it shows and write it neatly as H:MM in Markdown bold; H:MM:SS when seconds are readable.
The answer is **10:25**
